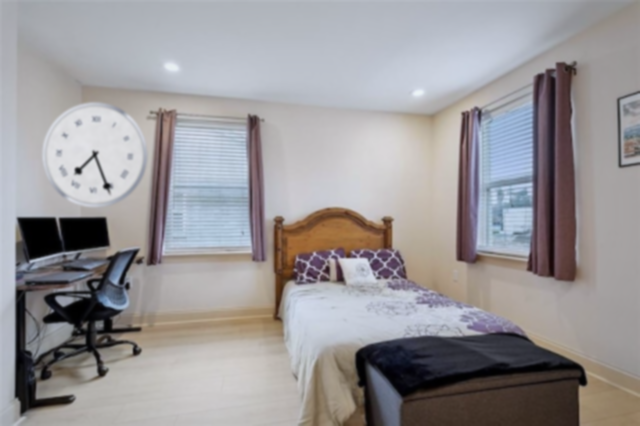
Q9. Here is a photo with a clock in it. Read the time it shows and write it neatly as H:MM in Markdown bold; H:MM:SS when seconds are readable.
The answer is **7:26**
